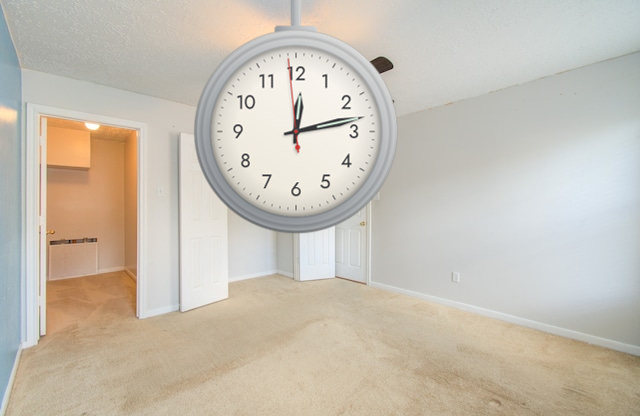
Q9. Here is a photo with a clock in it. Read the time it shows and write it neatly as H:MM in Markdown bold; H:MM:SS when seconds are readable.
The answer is **12:12:59**
